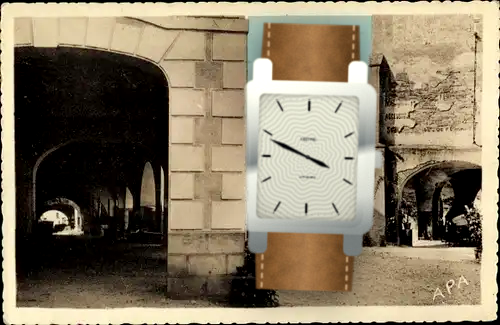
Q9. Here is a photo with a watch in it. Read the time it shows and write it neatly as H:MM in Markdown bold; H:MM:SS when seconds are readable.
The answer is **3:49**
